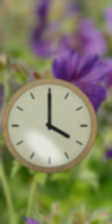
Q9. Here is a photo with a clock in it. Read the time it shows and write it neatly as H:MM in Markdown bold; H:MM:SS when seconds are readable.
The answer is **4:00**
